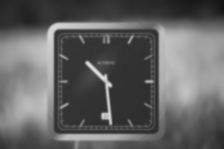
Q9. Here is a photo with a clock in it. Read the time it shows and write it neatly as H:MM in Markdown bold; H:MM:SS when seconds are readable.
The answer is **10:29**
